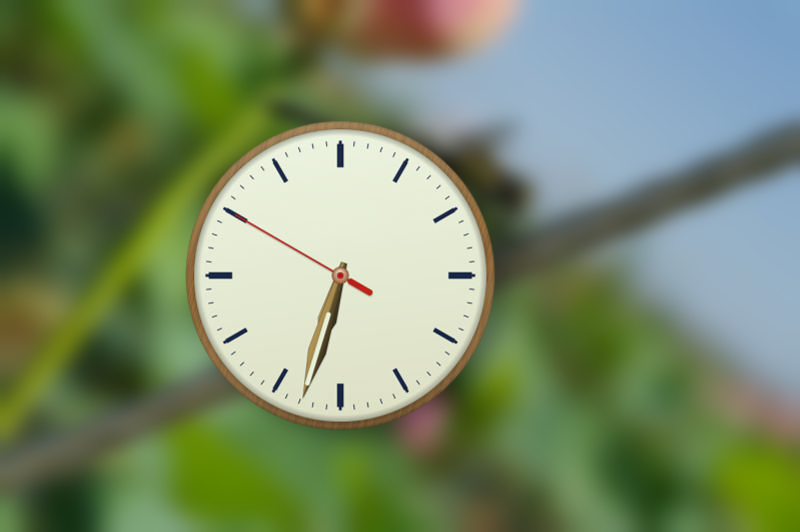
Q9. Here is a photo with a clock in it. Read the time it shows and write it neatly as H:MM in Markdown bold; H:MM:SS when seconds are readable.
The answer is **6:32:50**
